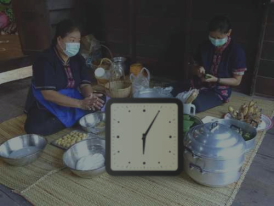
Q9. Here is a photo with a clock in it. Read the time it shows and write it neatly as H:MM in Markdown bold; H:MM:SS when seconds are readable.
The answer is **6:05**
